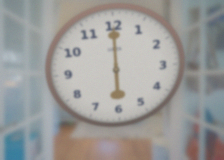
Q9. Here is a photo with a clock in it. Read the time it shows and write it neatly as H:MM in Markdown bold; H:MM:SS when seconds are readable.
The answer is **6:00**
